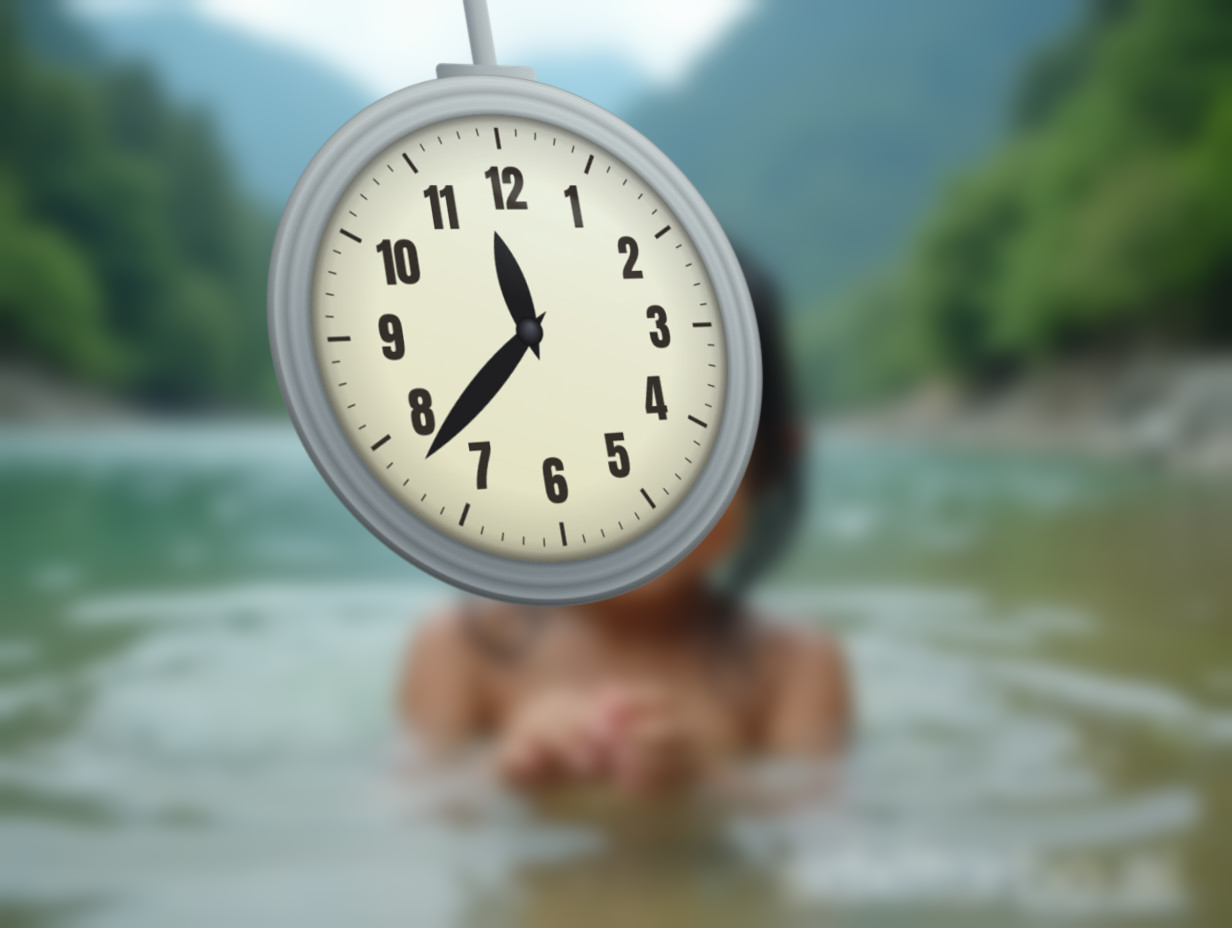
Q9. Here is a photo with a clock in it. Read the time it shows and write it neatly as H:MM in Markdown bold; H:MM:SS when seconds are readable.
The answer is **11:38**
